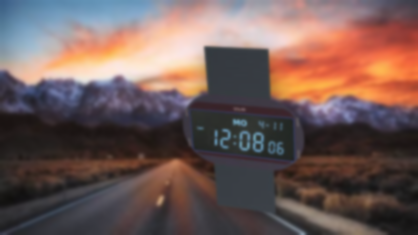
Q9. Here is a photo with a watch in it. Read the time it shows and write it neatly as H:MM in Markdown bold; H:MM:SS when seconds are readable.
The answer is **12:08:06**
